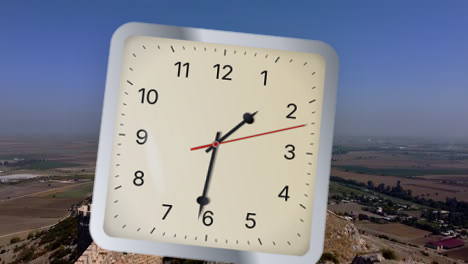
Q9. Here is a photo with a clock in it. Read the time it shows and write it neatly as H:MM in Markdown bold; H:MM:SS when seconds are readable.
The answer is **1:31:12**
